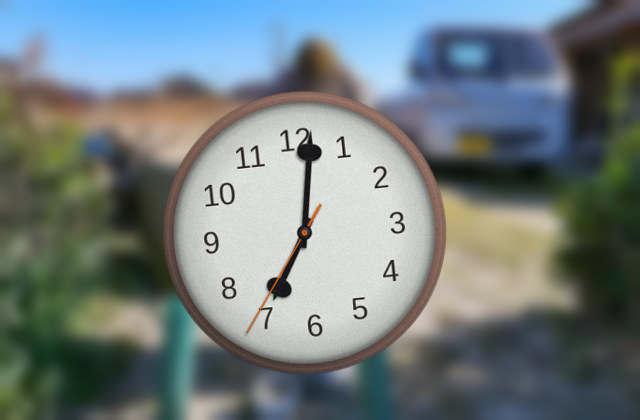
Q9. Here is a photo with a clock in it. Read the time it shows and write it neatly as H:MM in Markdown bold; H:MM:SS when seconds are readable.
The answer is **7:01:36**
